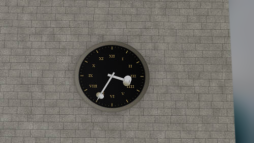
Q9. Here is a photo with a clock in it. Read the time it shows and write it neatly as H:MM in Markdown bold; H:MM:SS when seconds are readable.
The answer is **3:35**
